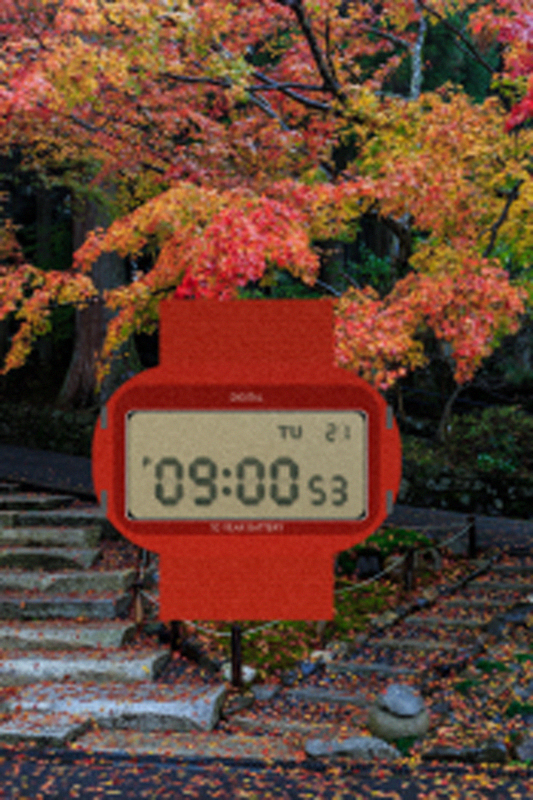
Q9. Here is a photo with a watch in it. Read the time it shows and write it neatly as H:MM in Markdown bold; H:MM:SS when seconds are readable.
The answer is **9:00:53**
